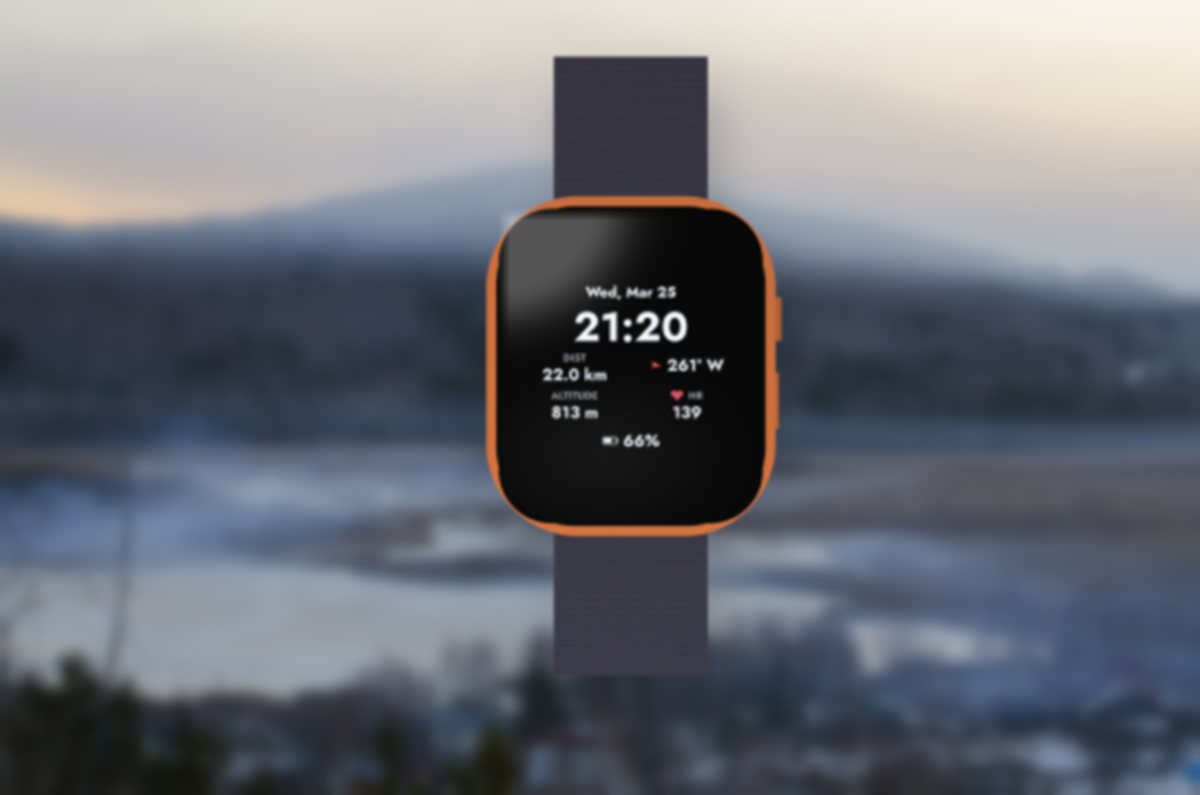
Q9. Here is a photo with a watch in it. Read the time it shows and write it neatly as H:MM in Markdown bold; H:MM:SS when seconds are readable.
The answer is **21:20**
